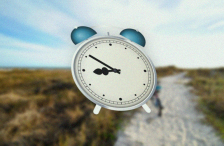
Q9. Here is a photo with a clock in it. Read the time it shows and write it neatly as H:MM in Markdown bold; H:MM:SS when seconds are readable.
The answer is **8:51**
